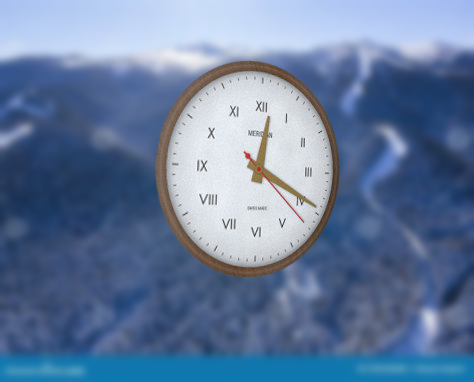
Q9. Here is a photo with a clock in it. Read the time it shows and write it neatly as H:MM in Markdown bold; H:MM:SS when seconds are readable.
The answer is **12:19:22**
